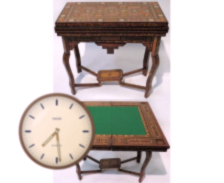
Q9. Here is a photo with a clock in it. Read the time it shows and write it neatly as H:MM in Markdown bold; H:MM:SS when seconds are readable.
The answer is **7:29**
